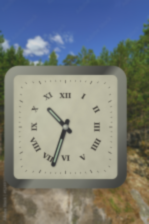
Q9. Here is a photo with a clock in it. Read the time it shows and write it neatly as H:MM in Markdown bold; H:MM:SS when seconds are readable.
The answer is **10:33**
